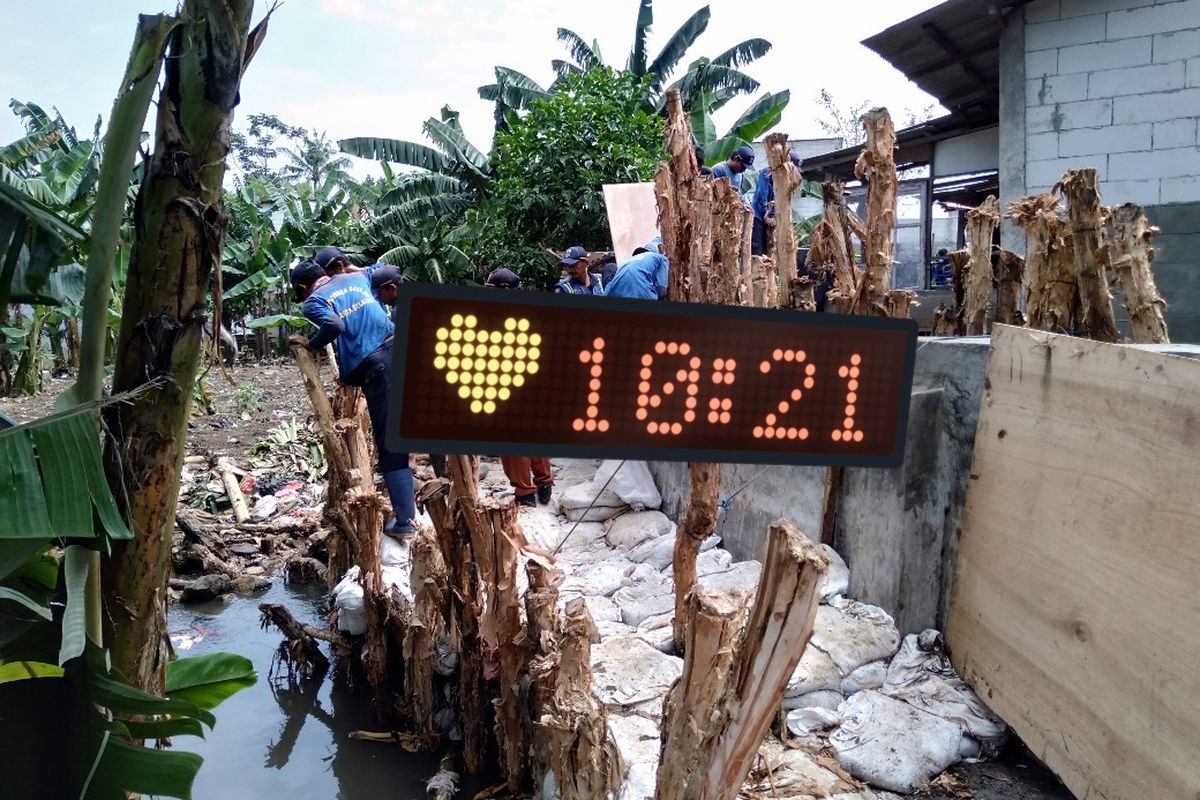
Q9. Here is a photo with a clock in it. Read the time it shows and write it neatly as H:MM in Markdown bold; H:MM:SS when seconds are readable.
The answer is **10:21**
